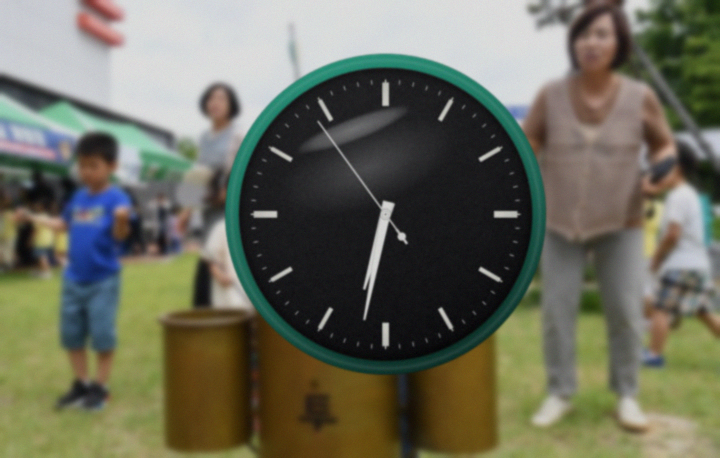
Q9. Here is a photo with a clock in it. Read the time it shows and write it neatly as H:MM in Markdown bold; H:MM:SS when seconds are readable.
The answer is **6:31:54**
